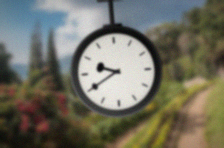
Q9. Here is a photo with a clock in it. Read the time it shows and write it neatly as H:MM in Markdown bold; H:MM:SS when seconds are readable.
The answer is **9:40**
